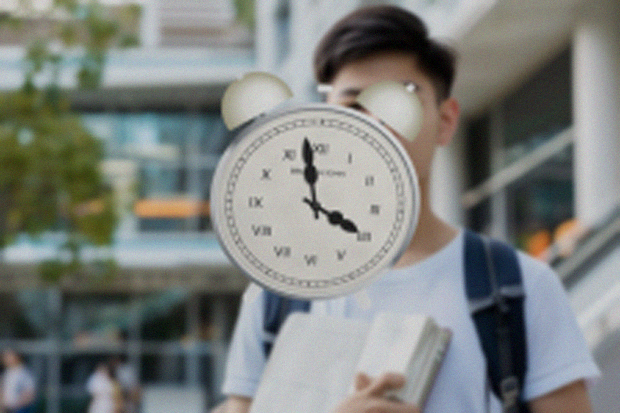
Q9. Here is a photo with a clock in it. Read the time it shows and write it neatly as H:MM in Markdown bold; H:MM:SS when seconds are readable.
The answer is **3:58**
